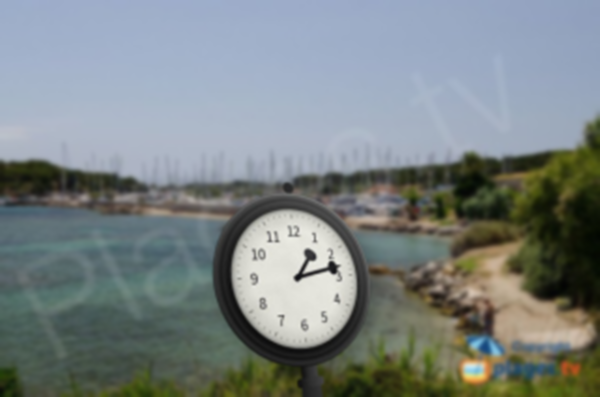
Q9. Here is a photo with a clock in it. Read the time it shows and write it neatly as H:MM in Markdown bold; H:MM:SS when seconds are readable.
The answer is **1:13**
